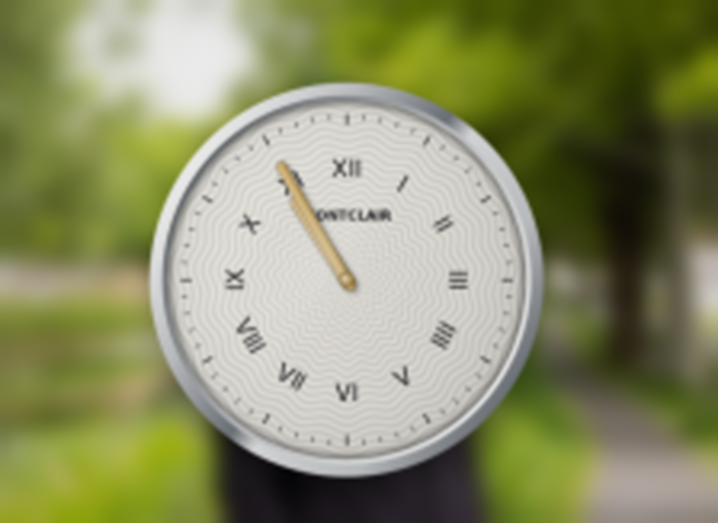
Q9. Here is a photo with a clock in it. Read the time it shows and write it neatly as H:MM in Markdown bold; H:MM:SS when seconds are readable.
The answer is **10:55**
